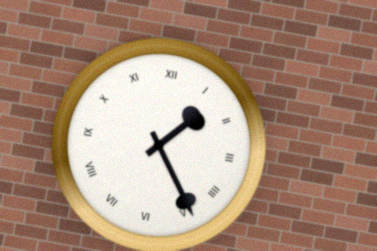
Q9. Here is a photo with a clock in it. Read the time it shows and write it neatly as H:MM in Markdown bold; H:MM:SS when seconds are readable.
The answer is **1:24**
